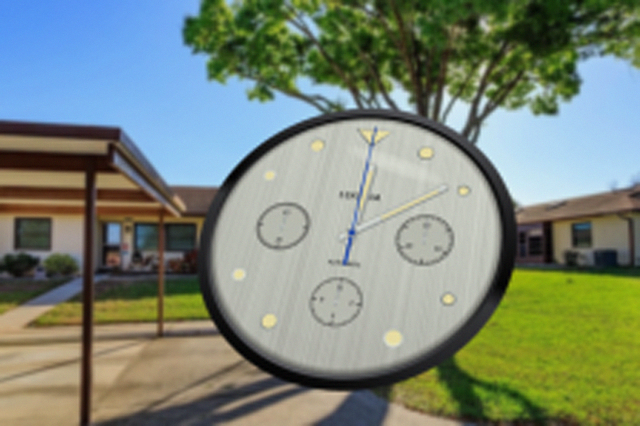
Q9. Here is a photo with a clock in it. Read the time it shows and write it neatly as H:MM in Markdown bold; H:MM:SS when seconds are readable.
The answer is **12:09**
